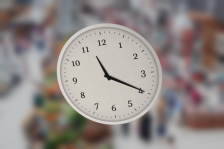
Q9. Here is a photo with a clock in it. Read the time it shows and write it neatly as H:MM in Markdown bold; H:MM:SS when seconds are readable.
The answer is **11:20**
